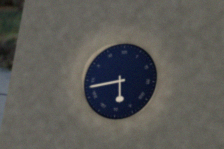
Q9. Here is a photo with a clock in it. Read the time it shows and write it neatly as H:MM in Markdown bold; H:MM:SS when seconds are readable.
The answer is **5:43**
